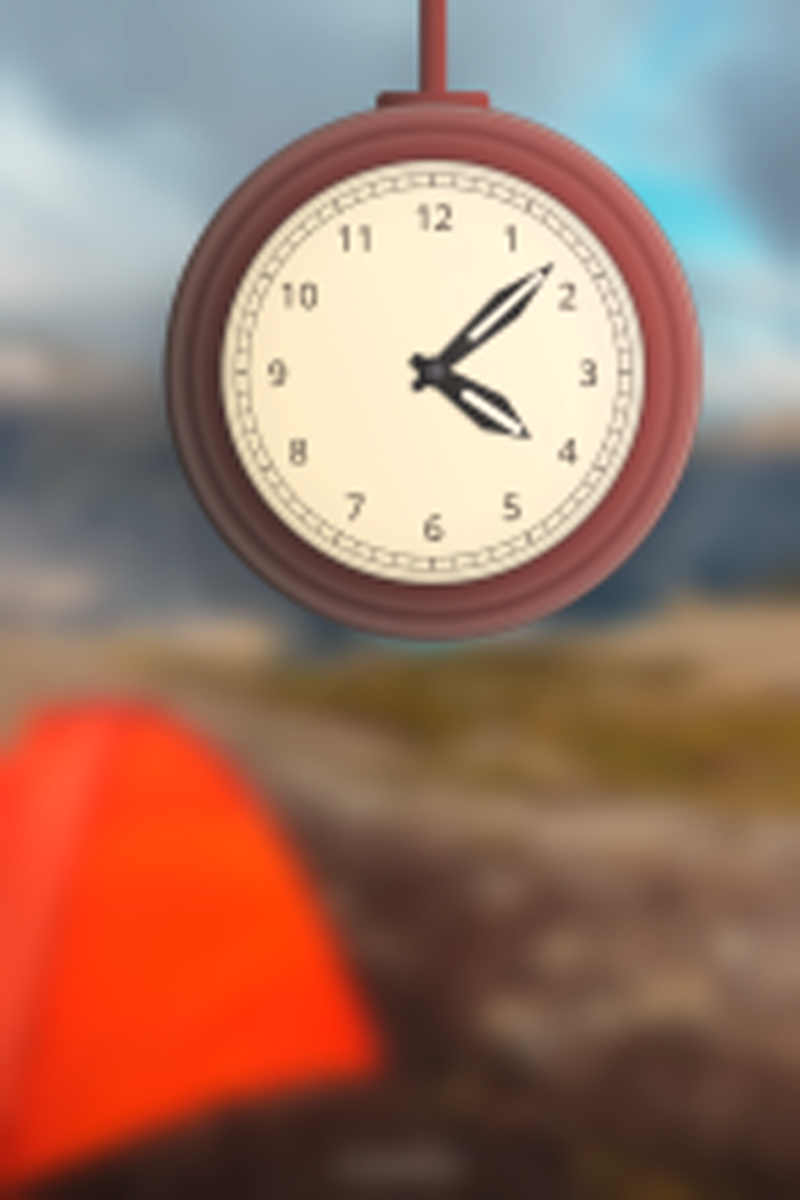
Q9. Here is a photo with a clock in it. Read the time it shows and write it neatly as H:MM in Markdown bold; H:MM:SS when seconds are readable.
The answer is **4:08**
